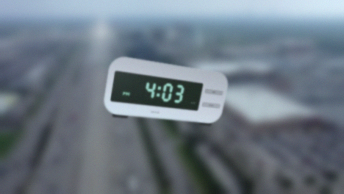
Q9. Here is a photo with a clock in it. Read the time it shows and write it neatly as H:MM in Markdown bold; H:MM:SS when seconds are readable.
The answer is **4:03**
